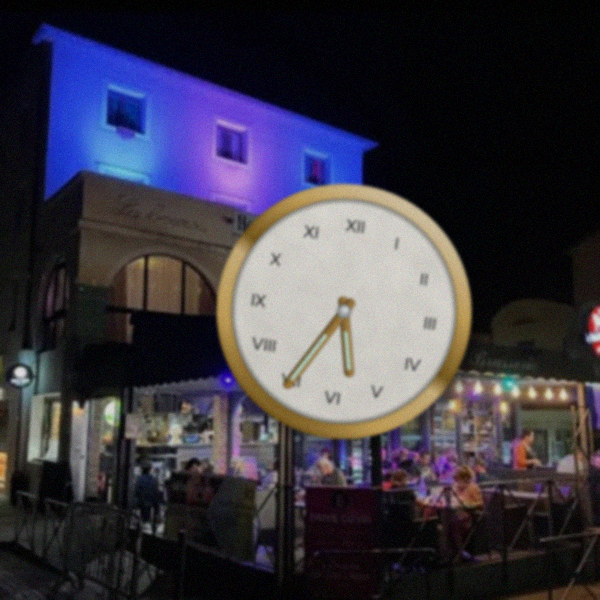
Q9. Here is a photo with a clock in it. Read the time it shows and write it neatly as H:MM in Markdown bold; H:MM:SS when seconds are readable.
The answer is **5:35**
